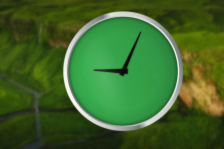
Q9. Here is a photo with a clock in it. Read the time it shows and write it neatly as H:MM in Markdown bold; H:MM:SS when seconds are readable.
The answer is **9:04**
